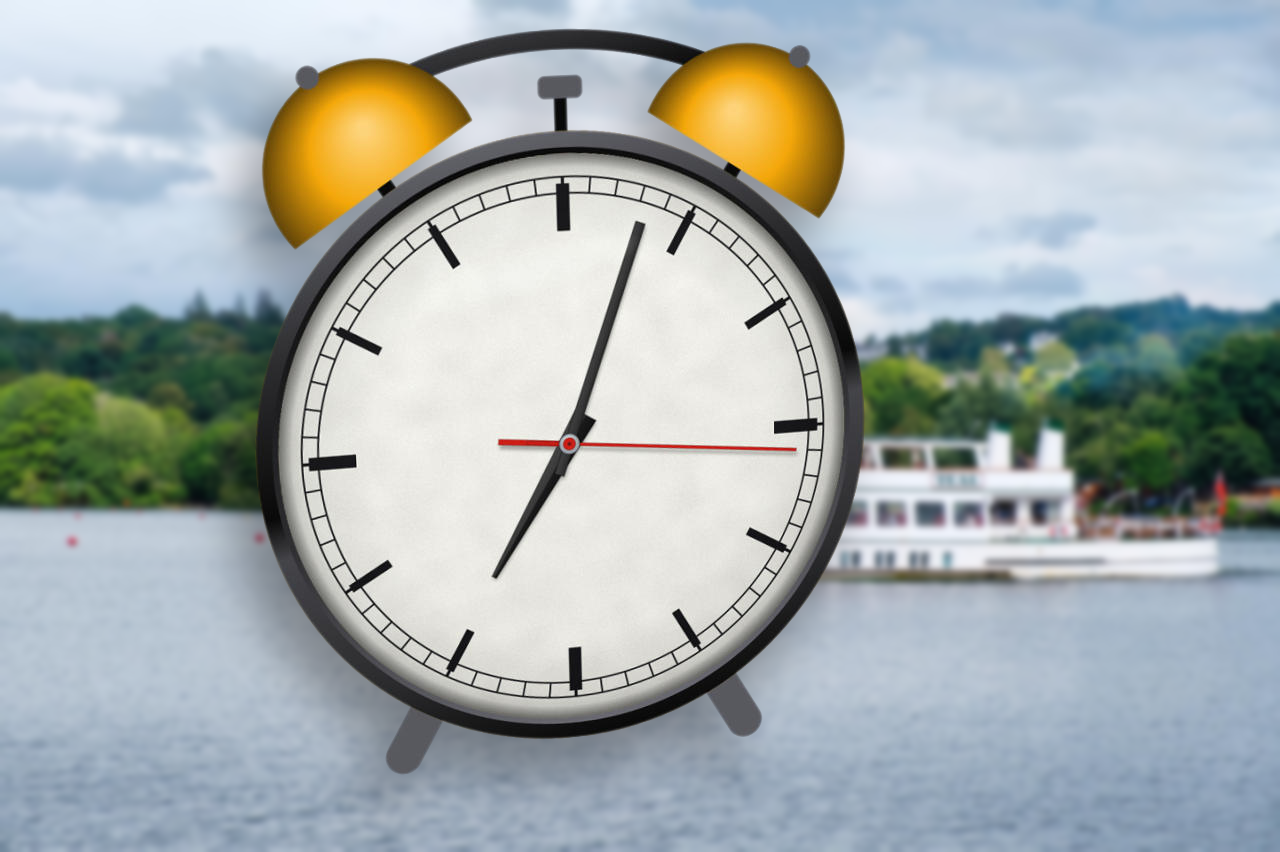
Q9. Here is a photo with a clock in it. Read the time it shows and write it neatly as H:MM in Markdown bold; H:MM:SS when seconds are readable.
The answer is **7:03:16**
